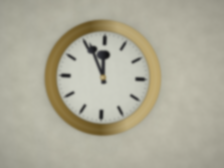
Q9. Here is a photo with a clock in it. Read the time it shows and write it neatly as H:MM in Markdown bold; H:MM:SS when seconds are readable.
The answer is **11:56**
